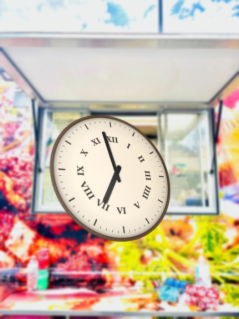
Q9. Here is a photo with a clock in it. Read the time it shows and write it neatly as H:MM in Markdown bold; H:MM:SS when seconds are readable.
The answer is **6:58**
